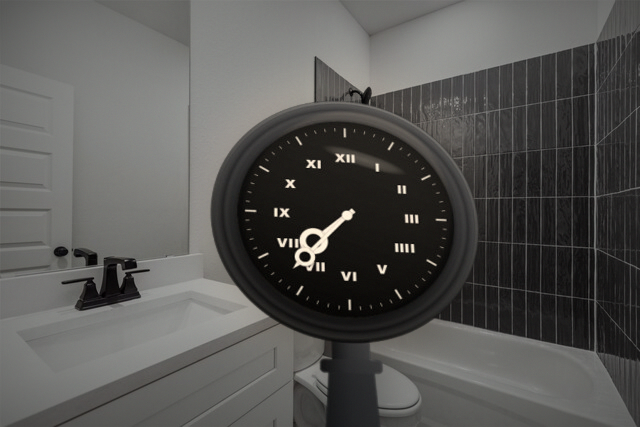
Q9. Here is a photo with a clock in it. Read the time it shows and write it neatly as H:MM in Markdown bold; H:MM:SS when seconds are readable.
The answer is **7:37**
